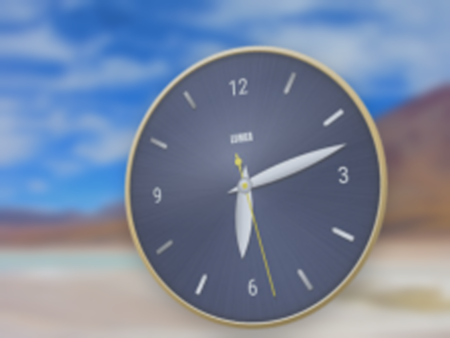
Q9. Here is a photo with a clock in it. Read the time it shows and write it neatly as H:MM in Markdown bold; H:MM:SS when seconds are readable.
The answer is **6:12:28**
